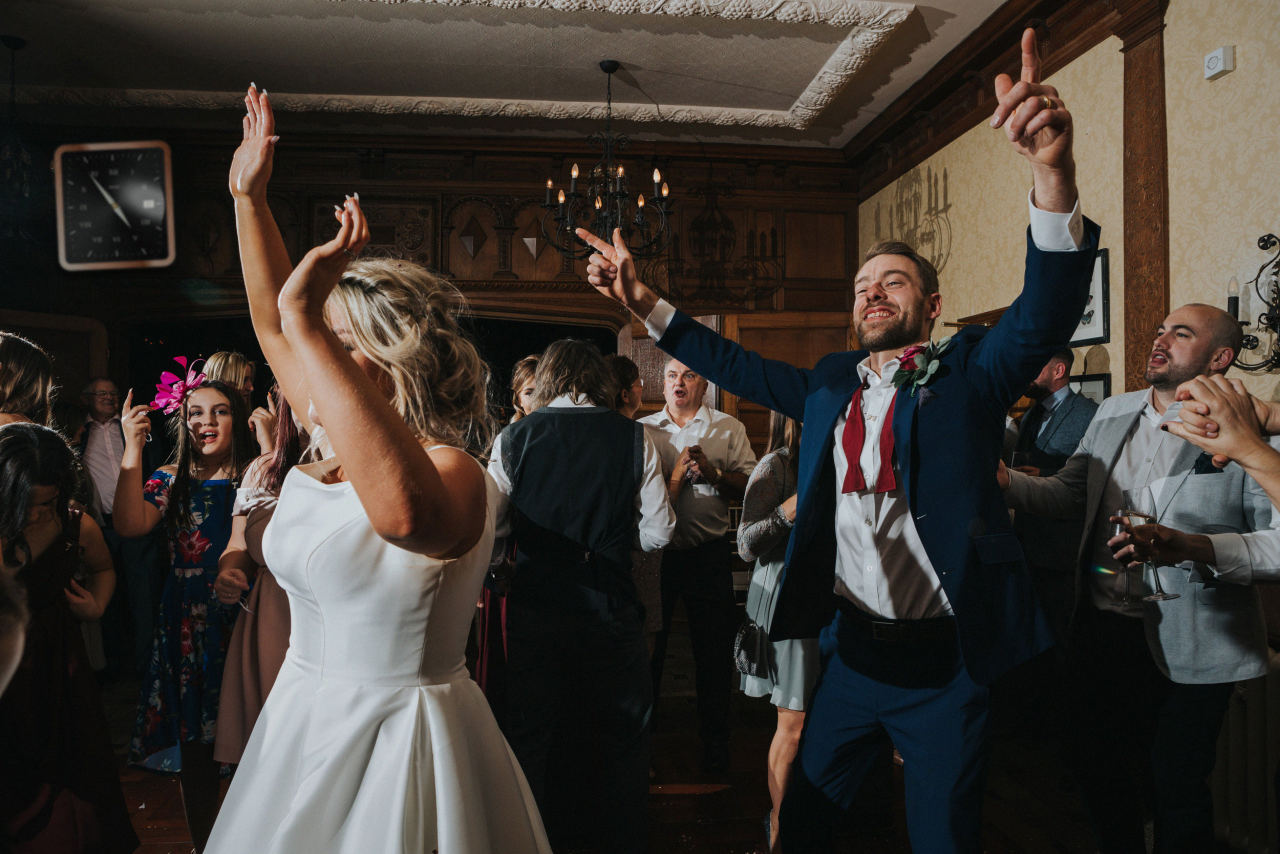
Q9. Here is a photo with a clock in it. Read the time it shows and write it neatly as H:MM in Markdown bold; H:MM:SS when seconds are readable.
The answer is **4:54**
